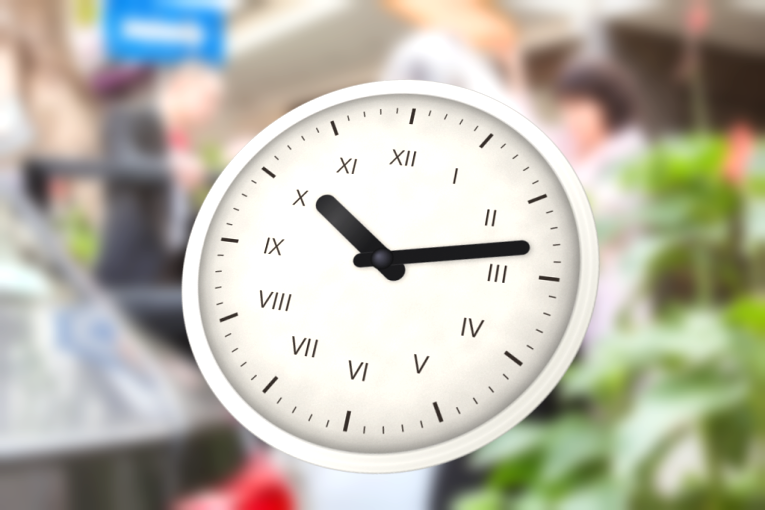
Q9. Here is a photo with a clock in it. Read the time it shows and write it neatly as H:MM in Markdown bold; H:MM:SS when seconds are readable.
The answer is **10:13**
